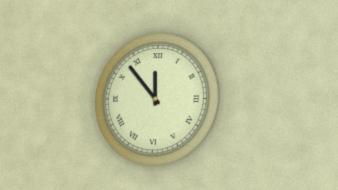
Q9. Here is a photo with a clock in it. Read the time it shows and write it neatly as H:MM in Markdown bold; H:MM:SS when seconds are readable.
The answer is **11:53**
